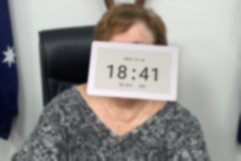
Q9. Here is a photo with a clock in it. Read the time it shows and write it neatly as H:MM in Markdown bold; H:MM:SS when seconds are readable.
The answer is **18:41**
